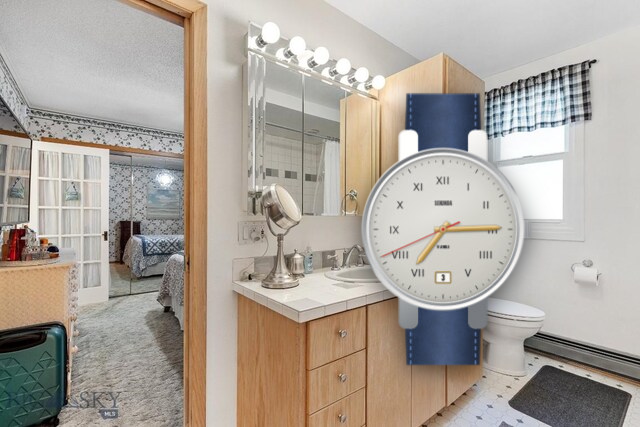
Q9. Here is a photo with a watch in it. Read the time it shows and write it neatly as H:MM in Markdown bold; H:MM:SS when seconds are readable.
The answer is **7:14:41**
